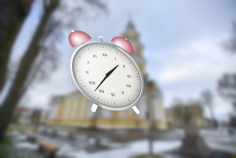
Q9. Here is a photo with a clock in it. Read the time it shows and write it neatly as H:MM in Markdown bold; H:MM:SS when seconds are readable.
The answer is **1:37**
